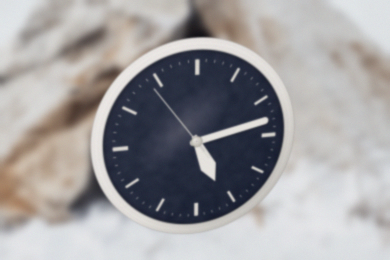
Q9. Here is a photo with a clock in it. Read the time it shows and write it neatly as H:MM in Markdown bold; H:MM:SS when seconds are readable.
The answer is **5:12:54**
